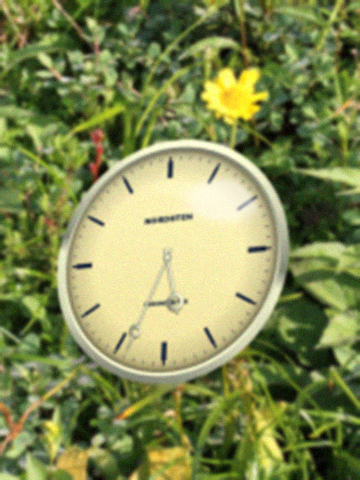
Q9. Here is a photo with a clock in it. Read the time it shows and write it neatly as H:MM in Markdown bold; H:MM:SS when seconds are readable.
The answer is **5:34**
